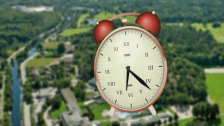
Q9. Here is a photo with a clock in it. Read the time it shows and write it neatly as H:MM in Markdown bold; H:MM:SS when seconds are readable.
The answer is **6:22**
